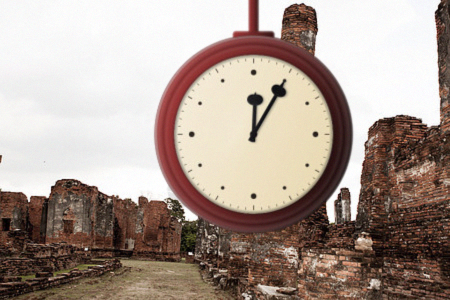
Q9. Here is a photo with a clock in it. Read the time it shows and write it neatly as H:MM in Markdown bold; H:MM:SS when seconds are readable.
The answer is **12:05**
